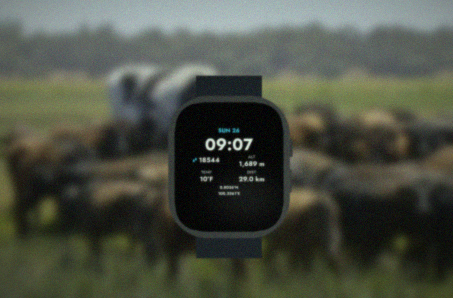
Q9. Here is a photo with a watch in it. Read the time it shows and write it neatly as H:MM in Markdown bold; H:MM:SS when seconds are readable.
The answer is **9:07**
